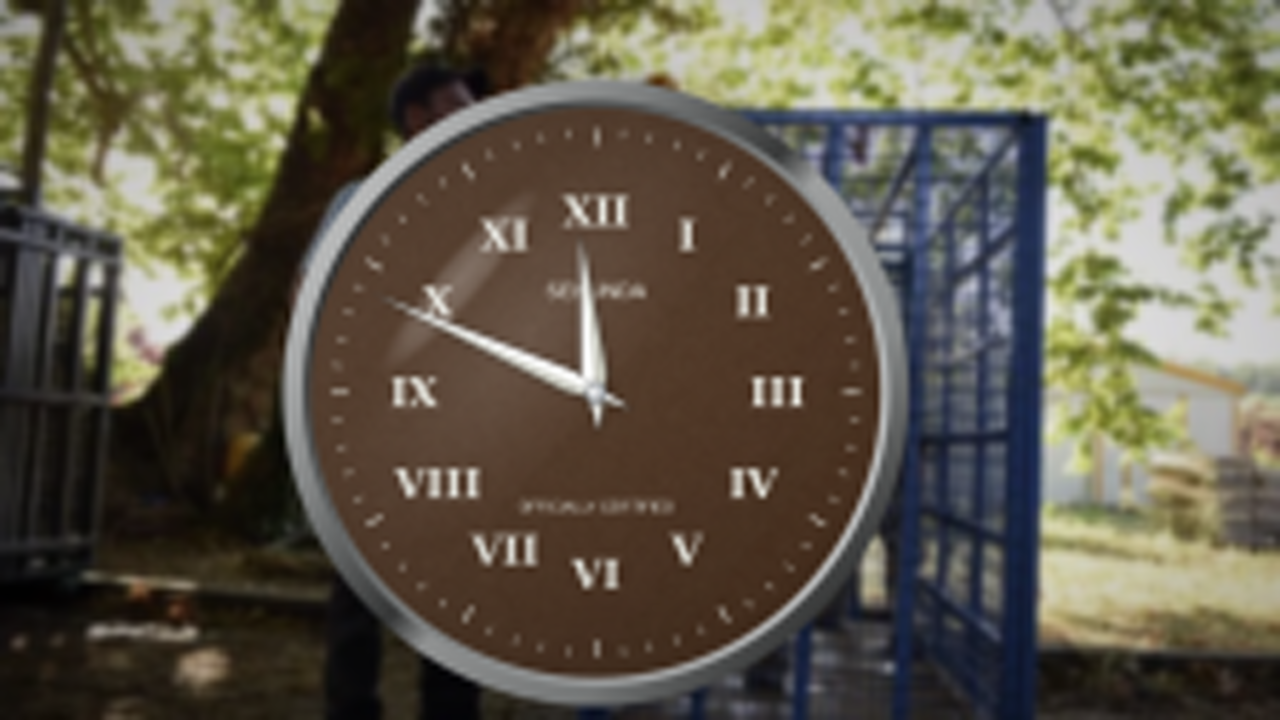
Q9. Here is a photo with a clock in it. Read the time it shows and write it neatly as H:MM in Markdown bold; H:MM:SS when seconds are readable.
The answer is **11:49**
